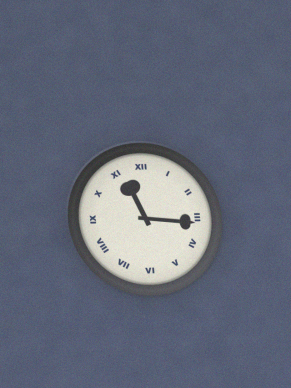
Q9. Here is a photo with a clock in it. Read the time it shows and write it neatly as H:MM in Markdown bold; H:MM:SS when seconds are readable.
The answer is **11:16**
